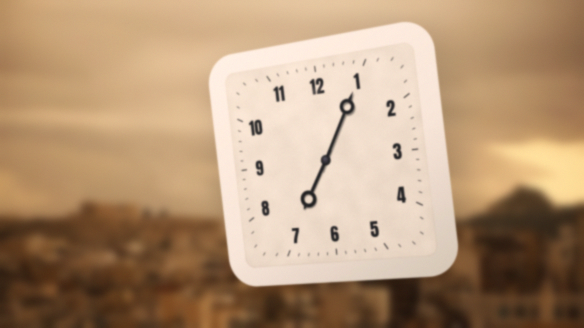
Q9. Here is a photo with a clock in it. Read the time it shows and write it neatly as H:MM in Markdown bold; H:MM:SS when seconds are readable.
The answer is **7:05**
